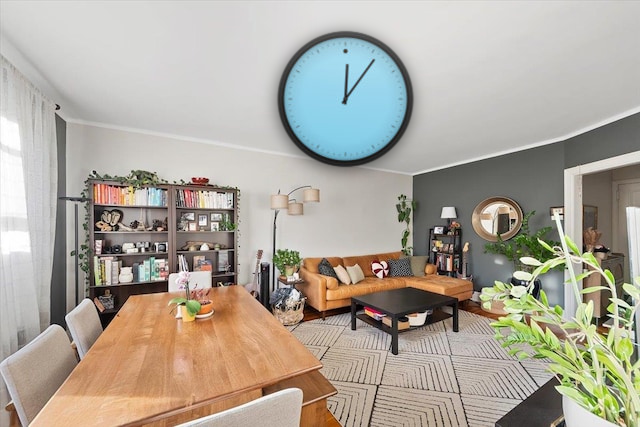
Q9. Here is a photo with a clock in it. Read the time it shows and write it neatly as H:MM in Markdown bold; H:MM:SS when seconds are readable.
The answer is **12:06**
